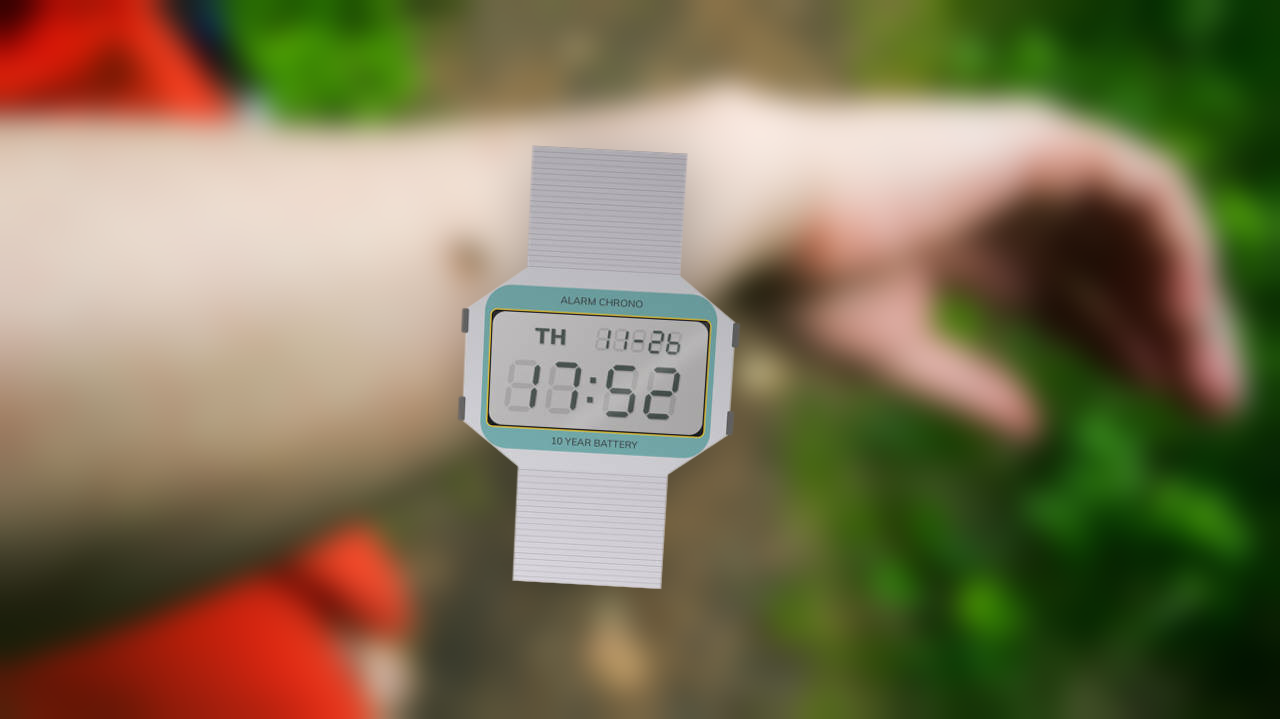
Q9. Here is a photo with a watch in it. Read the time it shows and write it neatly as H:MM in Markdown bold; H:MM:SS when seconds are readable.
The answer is **17:52**
